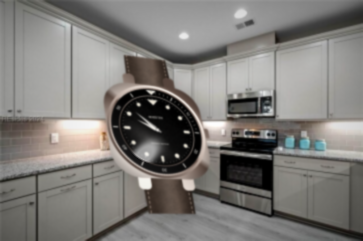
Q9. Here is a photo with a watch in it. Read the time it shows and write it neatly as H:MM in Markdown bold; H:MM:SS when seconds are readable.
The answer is **9:52**
